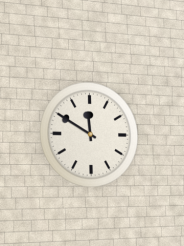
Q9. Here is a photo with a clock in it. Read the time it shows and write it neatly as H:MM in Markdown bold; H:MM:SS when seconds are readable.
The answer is **11:50**
